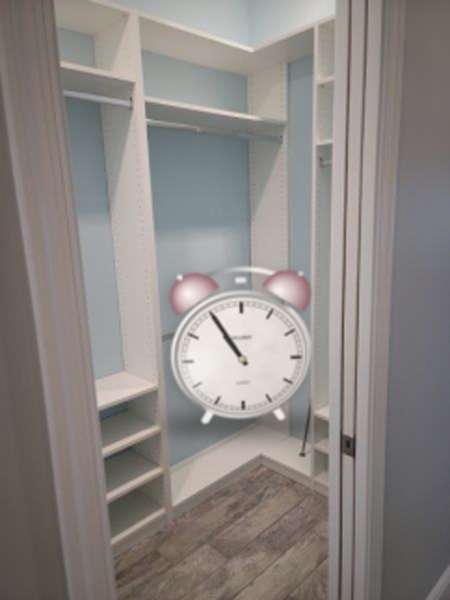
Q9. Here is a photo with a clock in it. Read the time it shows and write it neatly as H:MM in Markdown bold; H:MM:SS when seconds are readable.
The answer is **10:55**
